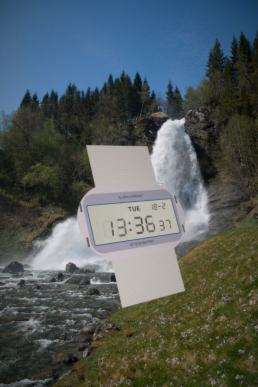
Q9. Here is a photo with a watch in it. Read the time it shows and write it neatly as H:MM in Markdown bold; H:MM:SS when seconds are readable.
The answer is **13:36:37**
